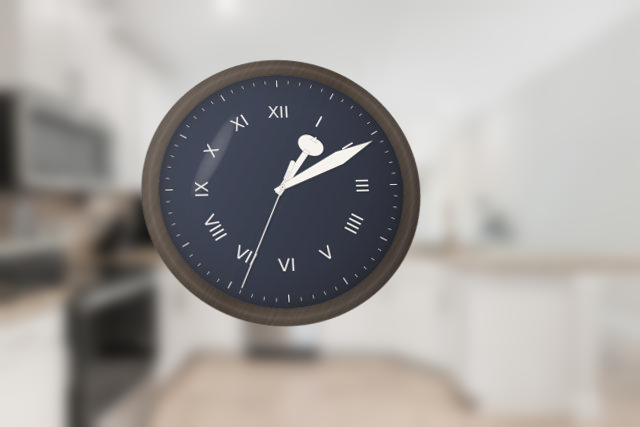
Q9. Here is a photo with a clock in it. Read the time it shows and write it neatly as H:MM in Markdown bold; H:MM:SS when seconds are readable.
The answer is **1:10:34**
